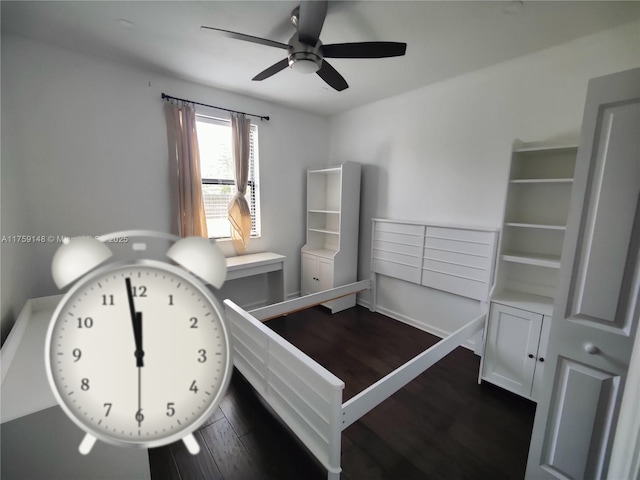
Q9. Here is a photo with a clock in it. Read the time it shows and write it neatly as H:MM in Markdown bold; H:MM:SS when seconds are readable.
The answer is **11:58:30**
